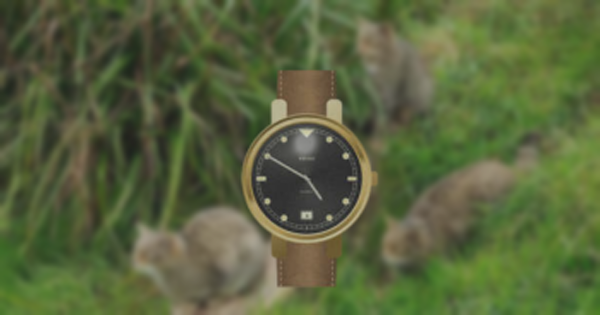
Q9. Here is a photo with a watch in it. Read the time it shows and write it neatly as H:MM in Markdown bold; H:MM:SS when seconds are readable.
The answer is **4:50**
